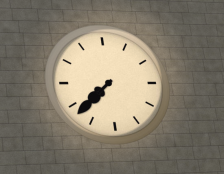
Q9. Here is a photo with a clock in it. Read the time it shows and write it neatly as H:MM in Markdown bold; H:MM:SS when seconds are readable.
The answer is **7:38**
